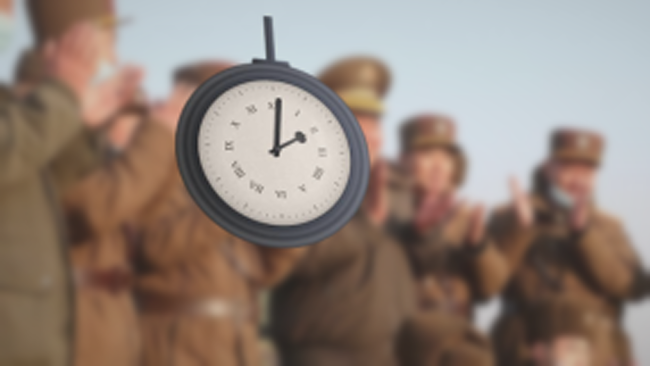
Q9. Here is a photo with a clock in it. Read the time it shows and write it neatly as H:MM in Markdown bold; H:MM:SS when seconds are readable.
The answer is **2:01**
